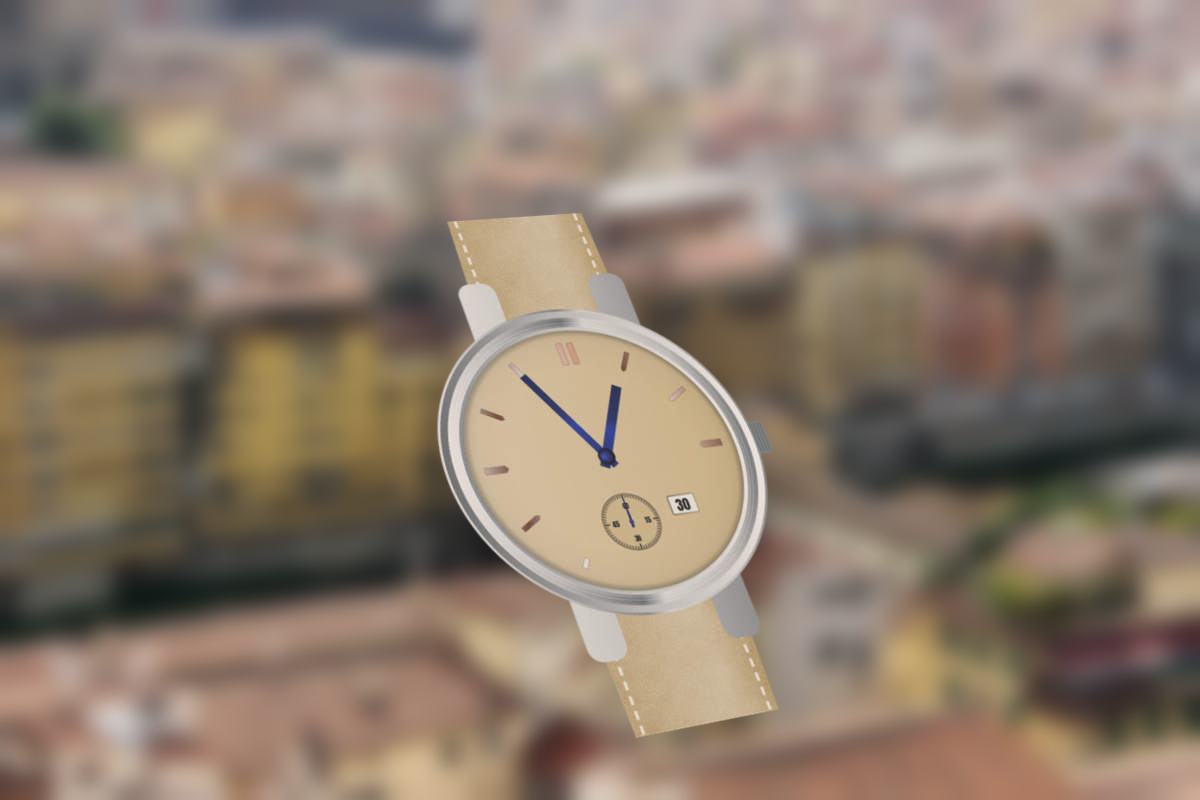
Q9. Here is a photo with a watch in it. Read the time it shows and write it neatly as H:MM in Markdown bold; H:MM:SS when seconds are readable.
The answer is **12:55**
